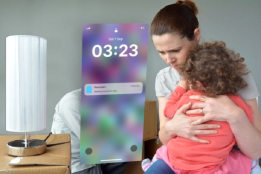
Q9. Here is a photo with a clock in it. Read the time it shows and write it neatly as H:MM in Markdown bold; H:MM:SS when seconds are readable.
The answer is **3:23**
